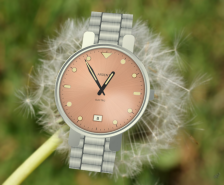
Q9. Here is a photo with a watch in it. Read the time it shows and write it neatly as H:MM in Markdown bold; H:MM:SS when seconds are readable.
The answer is **12:54**
